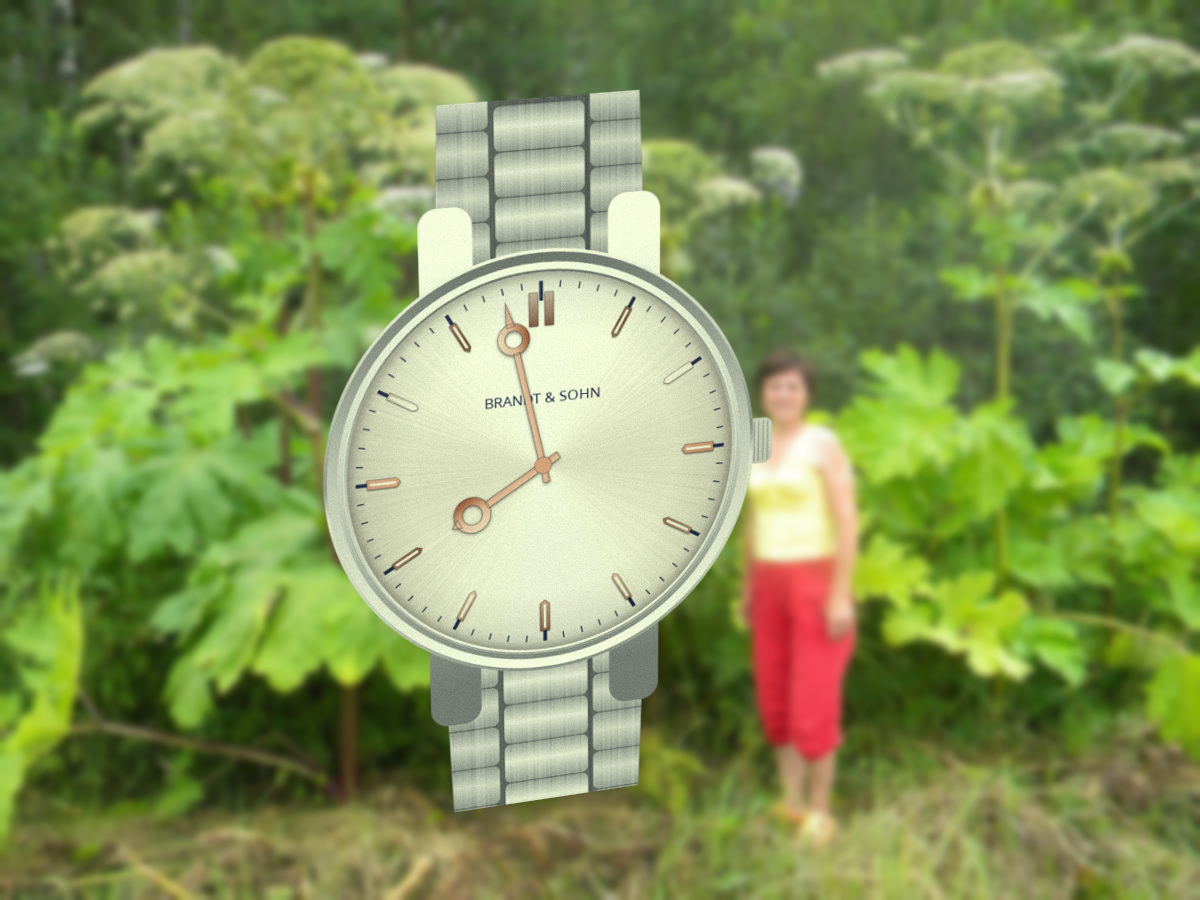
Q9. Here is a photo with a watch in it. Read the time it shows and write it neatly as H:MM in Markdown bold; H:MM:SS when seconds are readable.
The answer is **7:58**
